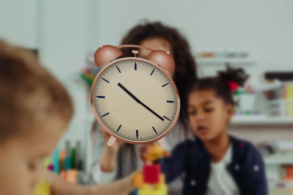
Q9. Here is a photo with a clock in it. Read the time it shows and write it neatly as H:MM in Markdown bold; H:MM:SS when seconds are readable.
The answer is **10:21**
